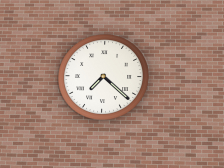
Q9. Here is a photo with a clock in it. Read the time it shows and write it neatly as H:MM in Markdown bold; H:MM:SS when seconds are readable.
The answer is **7:22**
